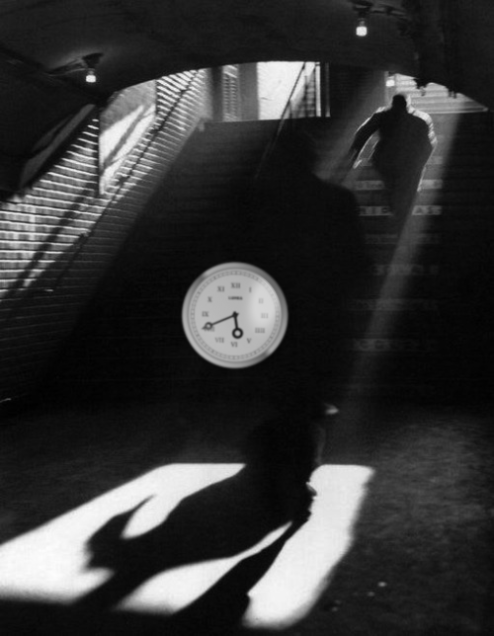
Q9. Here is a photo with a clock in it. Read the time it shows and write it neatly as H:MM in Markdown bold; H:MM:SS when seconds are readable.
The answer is **5:41**
